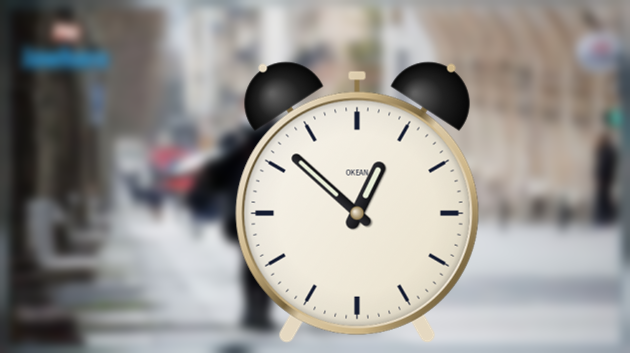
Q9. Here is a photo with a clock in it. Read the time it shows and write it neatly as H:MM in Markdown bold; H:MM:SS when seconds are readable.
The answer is **12:52**
